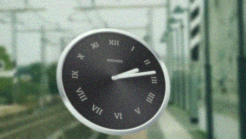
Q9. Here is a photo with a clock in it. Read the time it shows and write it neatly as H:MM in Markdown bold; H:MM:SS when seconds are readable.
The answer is **2:13**
